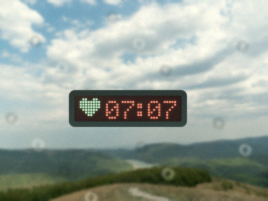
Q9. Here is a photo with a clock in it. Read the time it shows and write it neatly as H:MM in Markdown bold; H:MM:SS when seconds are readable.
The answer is **7:07**
